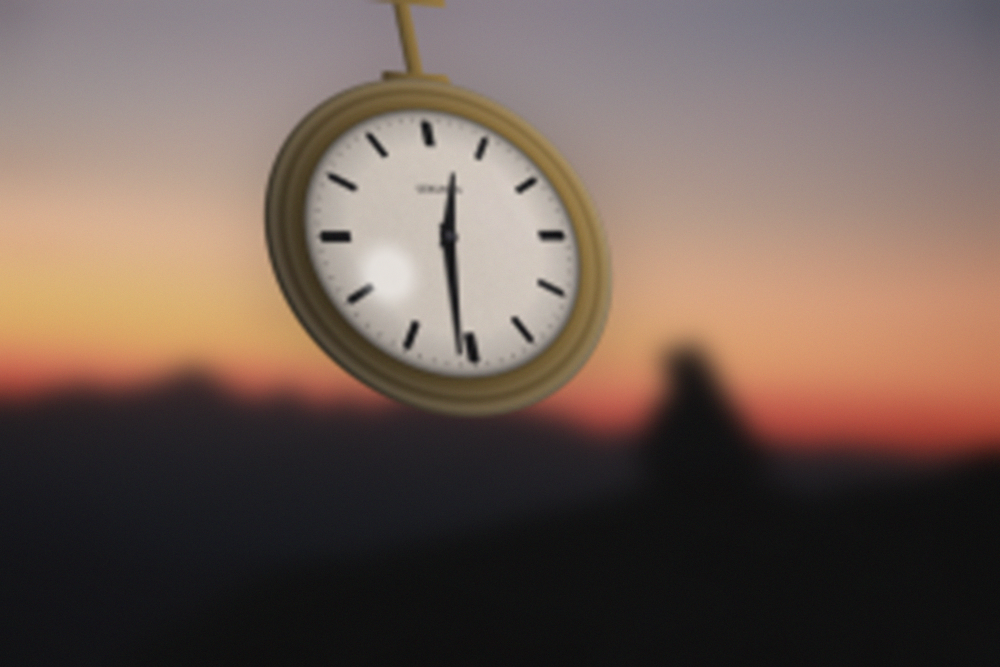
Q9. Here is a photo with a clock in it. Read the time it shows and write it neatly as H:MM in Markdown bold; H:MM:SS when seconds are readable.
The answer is **12:31**
